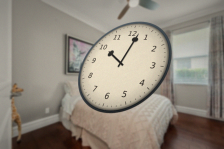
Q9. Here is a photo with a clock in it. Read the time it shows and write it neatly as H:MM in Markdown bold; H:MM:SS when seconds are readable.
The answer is **10:02**
